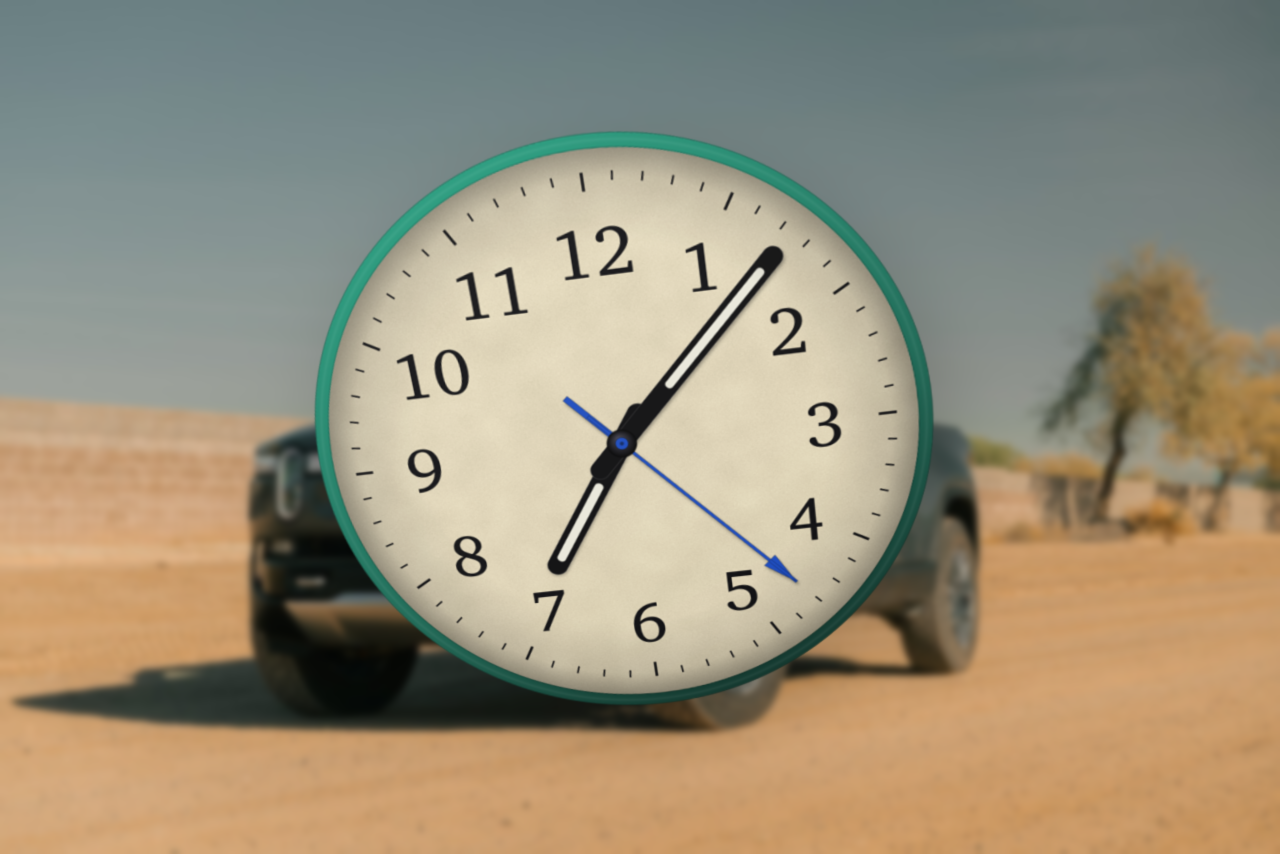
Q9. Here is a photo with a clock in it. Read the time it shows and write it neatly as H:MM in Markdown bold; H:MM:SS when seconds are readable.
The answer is **7:07:23**
